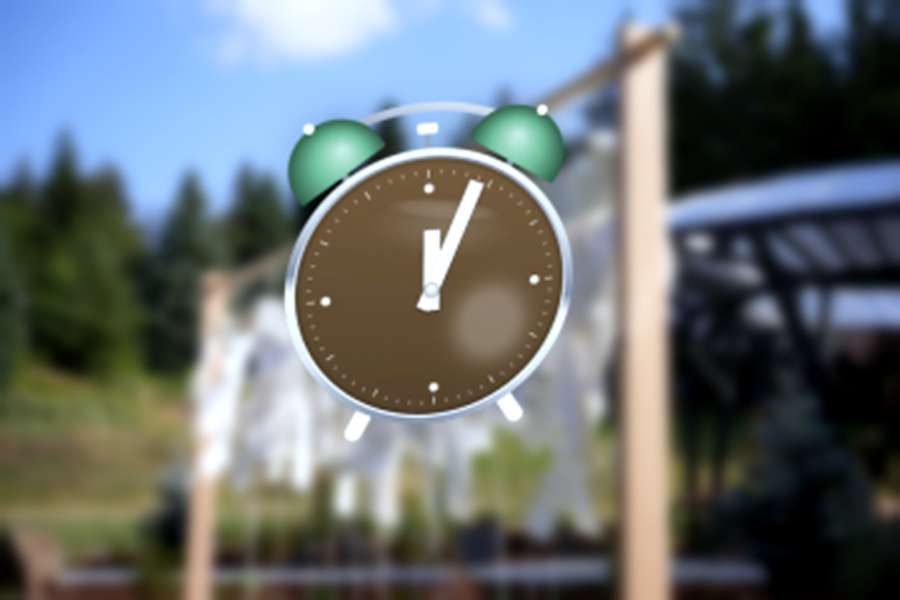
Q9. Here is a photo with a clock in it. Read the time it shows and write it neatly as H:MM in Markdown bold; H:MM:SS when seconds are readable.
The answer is **12:04**
